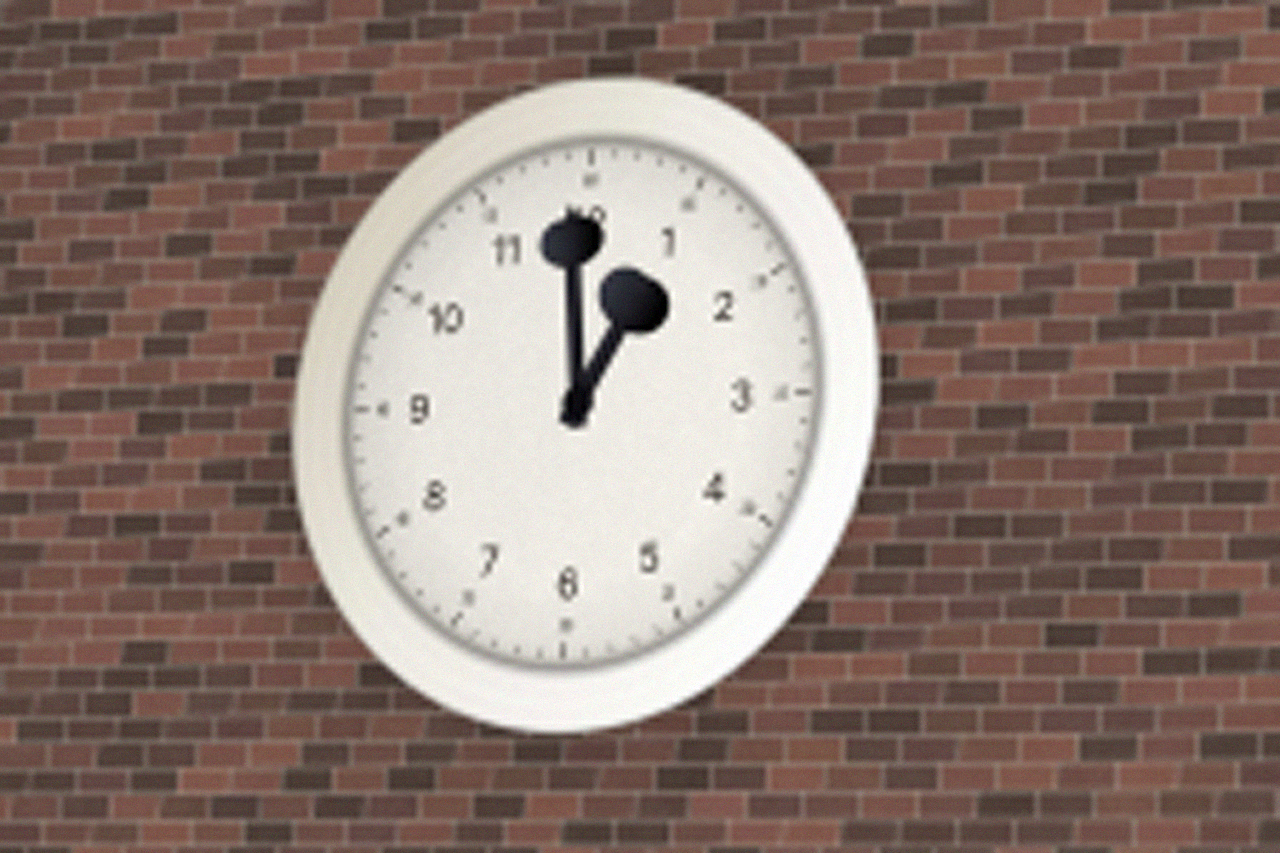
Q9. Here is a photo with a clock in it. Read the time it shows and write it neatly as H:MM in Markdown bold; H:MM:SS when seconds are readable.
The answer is **12:59**
